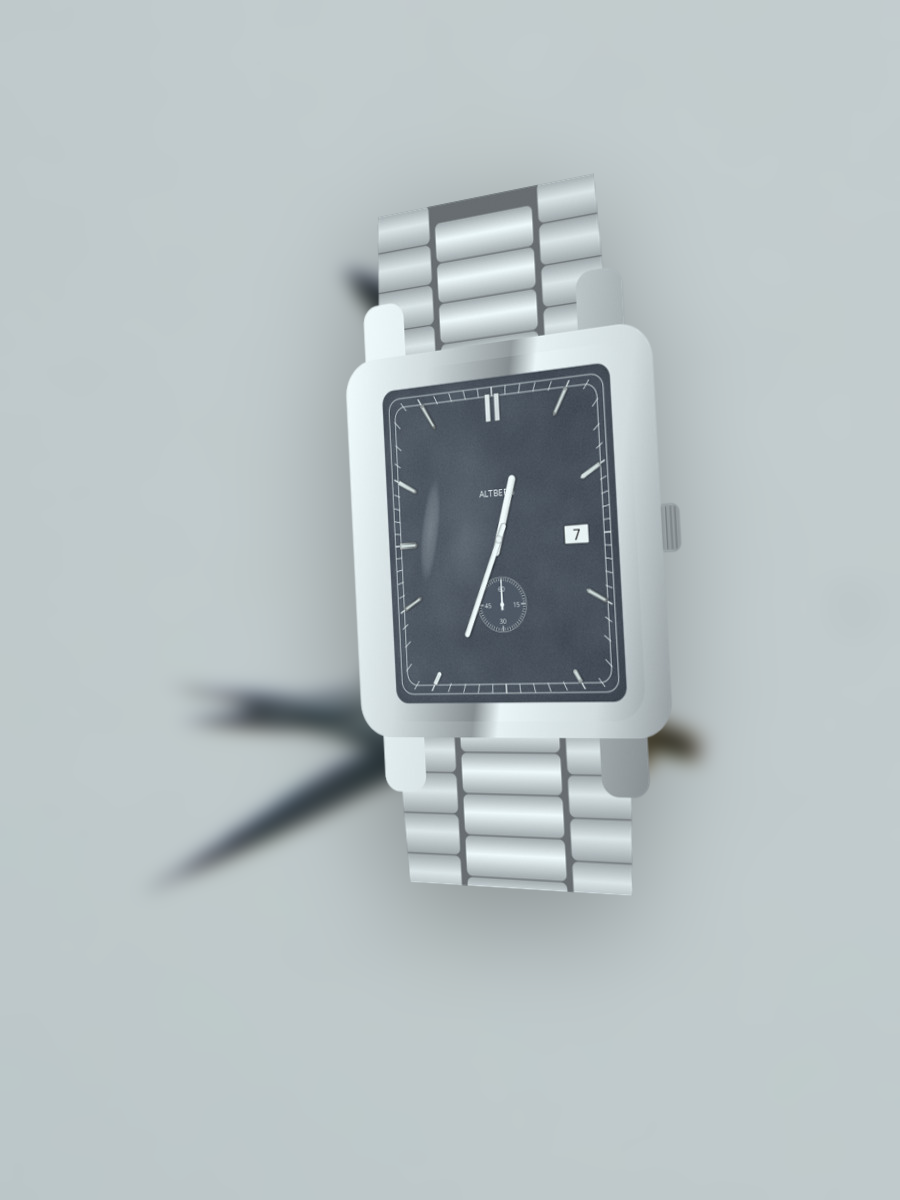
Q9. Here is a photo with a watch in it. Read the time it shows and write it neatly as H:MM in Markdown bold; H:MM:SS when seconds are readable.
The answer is **12:34**
